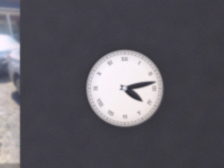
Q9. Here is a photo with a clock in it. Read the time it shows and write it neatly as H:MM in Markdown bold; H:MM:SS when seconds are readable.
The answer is **4:13**
